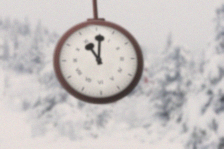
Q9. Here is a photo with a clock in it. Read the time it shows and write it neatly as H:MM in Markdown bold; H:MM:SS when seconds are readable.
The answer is **11:01**
